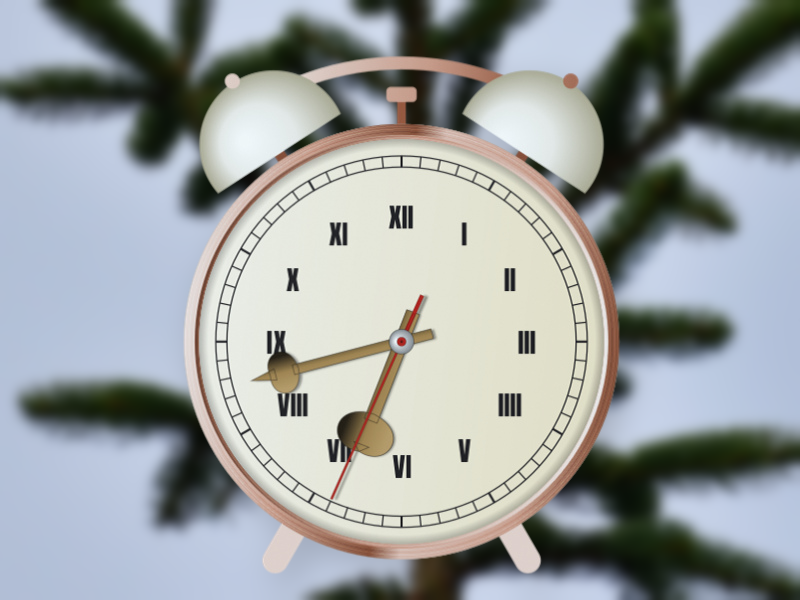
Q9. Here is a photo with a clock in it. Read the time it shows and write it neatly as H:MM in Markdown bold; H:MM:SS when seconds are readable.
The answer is **6:42:34**
